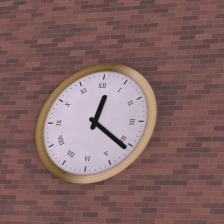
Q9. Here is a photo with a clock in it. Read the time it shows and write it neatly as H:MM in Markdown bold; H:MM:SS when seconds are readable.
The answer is **12:21**
